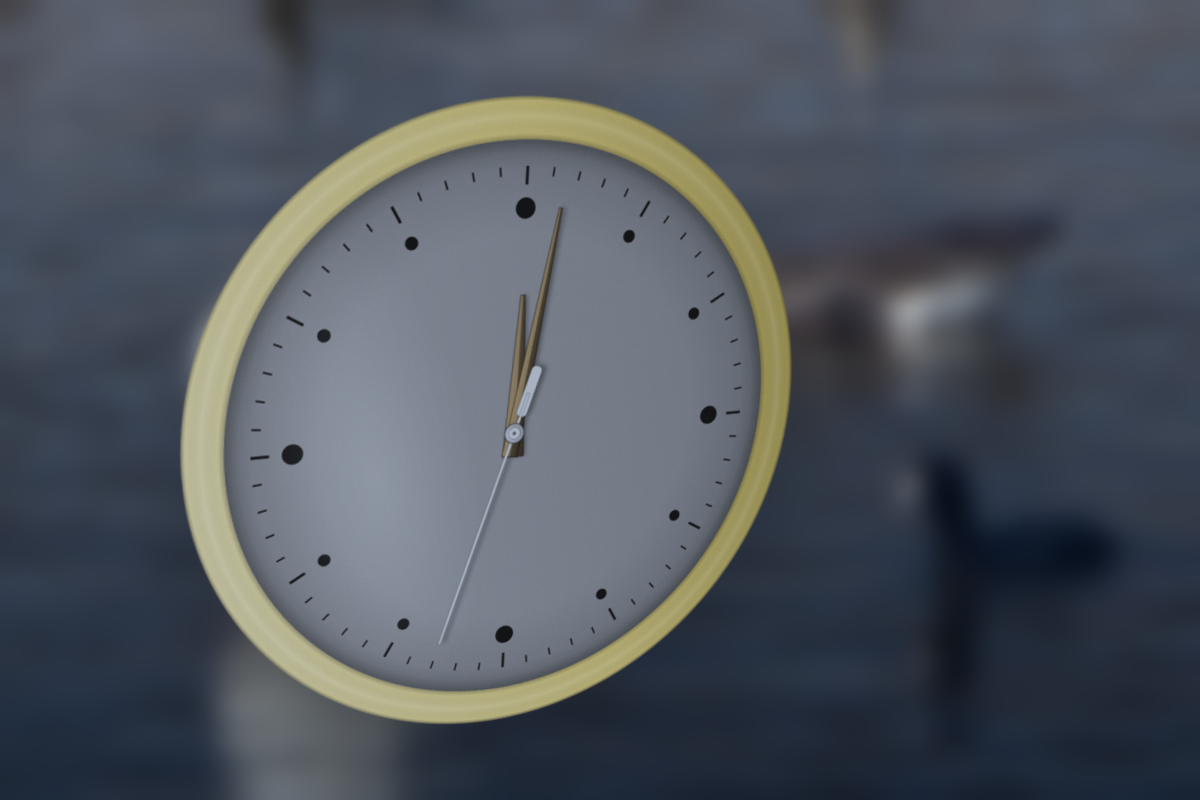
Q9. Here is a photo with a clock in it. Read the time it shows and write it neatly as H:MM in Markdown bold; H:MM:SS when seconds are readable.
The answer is **12:01:33**
